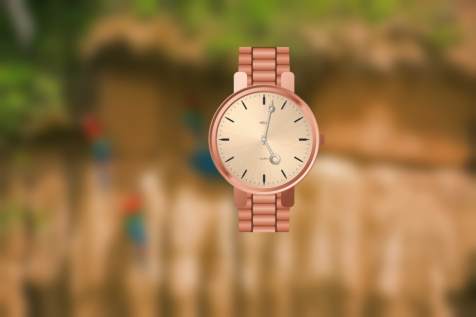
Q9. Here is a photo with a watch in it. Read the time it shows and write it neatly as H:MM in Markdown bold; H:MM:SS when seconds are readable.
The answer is **5:02**
